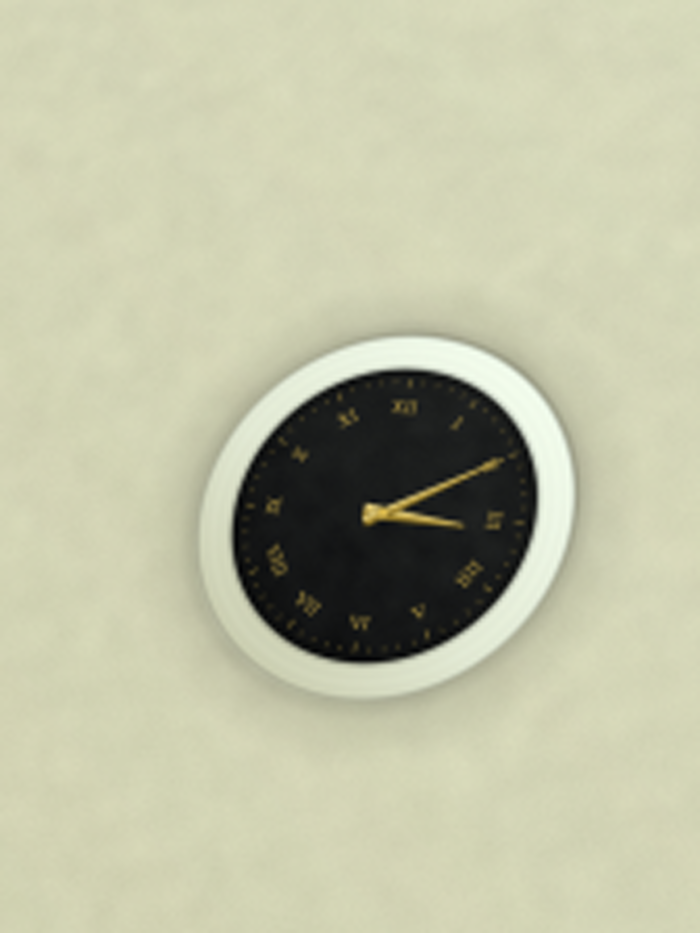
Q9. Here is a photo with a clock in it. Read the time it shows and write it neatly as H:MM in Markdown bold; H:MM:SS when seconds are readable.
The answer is **3:10**
